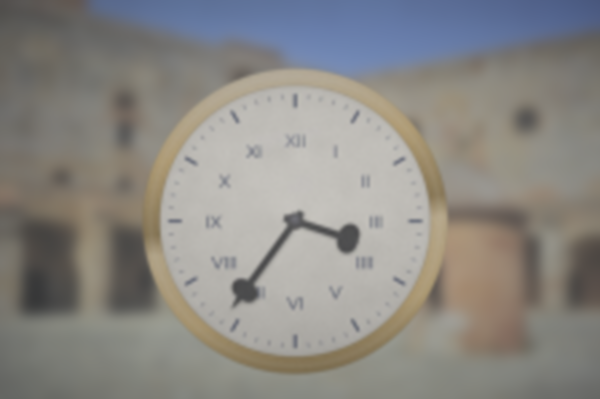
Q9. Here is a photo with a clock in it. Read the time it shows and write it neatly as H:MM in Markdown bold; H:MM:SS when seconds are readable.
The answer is **3:36**
